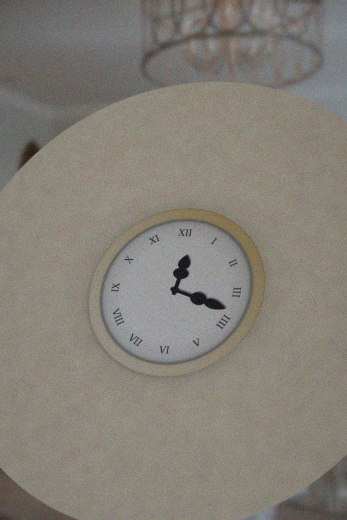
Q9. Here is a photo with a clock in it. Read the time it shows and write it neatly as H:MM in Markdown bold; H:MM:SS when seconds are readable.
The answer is **12:18**
